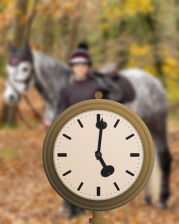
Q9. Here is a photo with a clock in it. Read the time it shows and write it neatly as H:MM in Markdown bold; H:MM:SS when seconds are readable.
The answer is **5:01**
